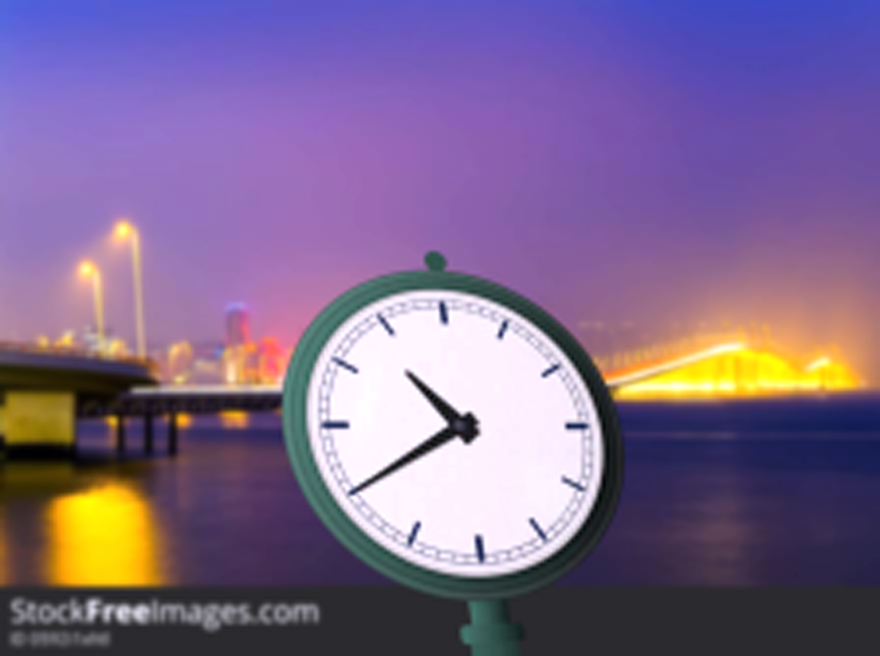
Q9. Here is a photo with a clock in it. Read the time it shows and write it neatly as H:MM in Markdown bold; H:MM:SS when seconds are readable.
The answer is **10:40**
